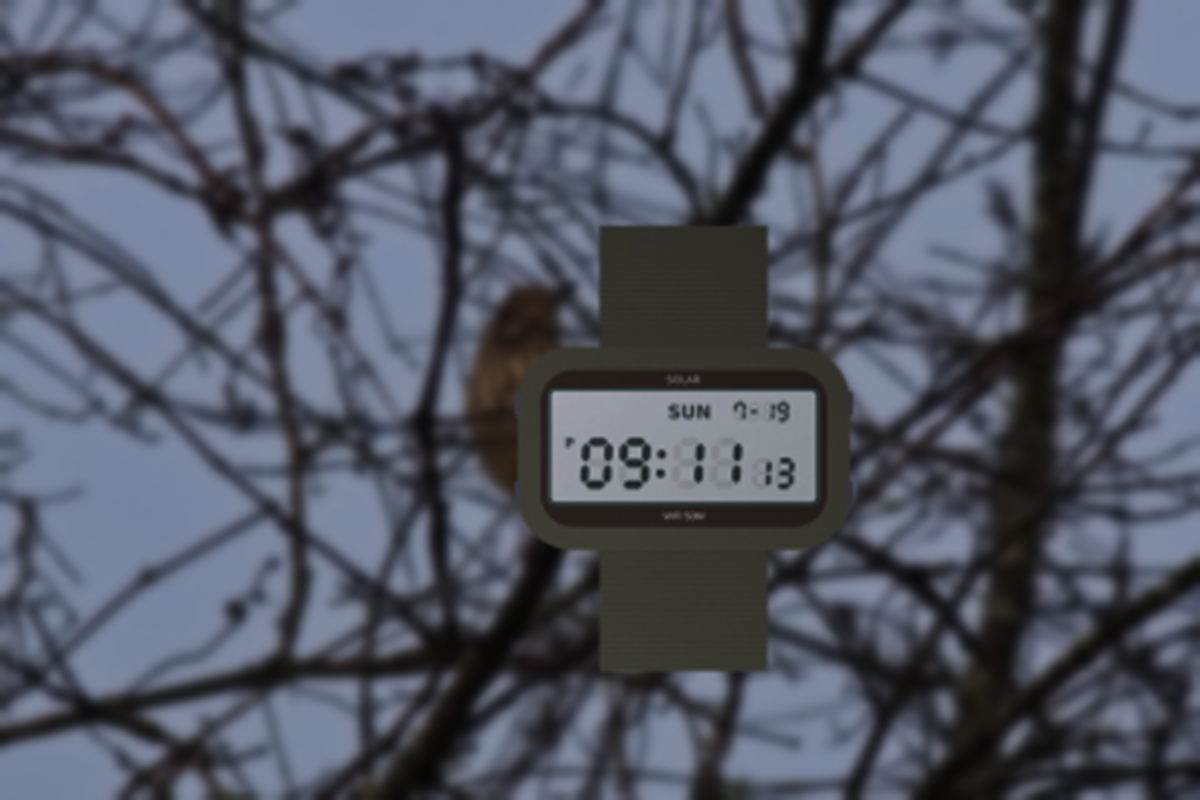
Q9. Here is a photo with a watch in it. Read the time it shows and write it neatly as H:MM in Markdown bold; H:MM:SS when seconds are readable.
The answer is **9:11:13**
